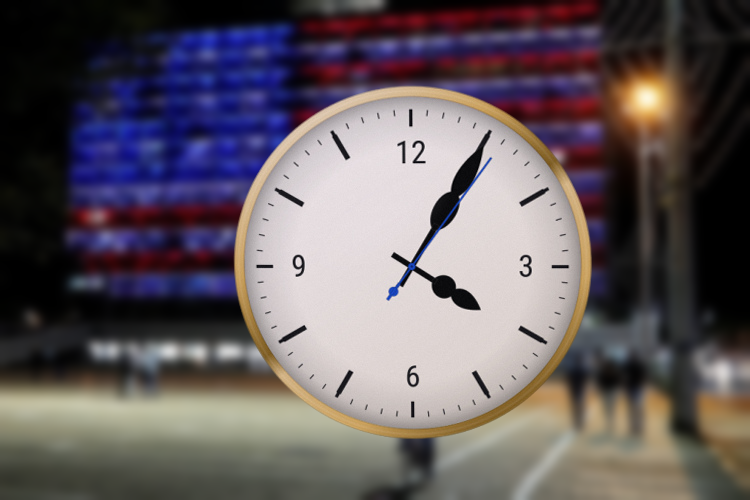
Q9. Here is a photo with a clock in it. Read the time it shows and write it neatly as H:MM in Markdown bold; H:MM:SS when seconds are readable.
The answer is **4:05:06**
